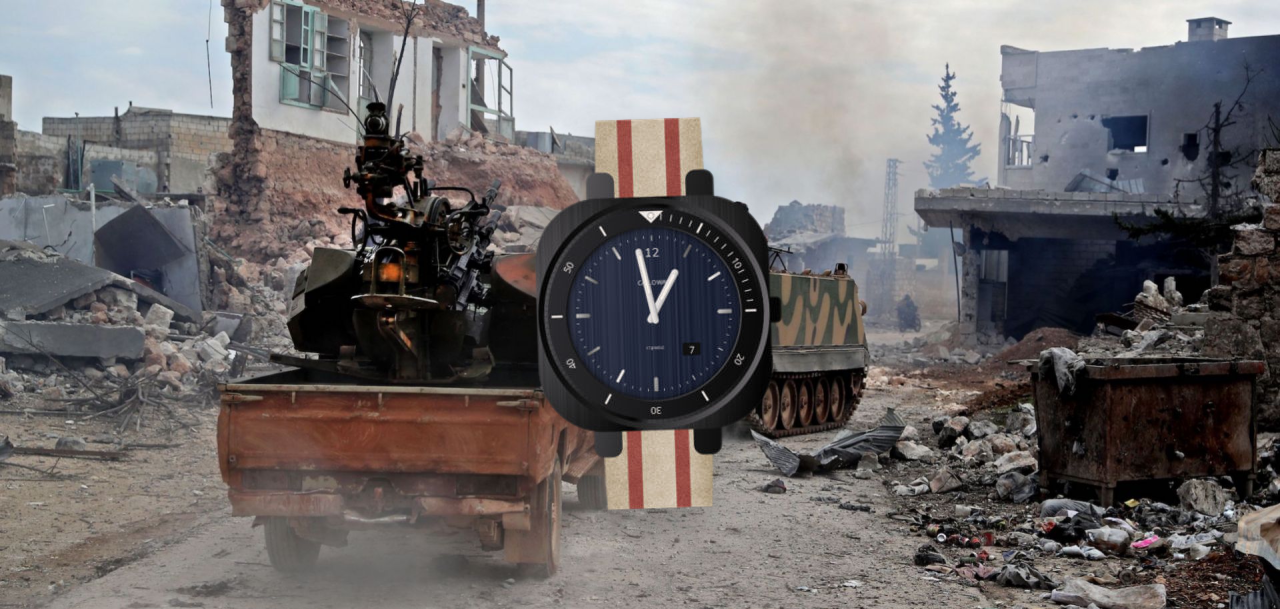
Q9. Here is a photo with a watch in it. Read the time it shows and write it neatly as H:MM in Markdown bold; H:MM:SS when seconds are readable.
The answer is **12:58**
